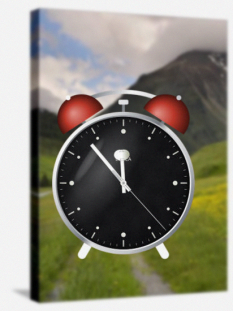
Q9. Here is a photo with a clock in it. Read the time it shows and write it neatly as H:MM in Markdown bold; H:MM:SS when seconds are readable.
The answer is **11:53:23**
